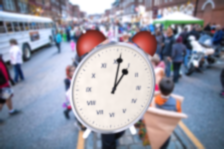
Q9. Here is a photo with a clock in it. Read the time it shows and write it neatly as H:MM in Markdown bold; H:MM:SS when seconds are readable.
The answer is **1:01**
